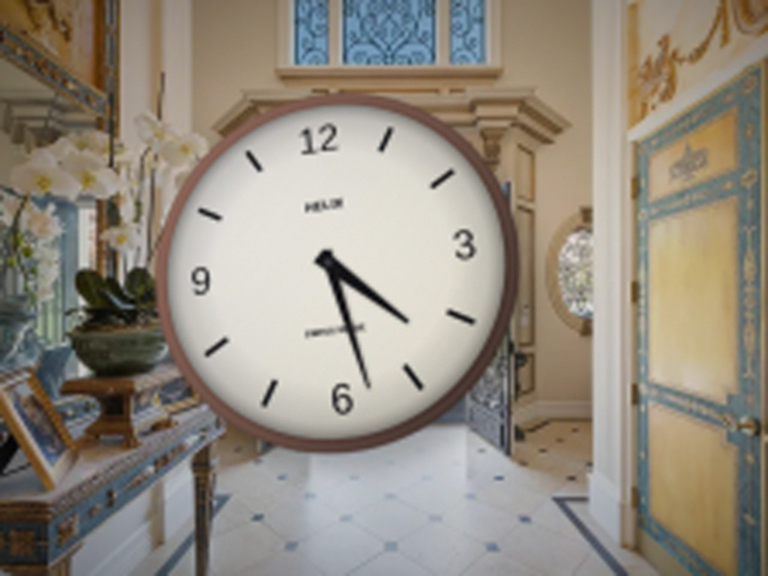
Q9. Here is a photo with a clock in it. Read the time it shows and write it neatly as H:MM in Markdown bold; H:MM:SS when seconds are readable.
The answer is **4:28**
